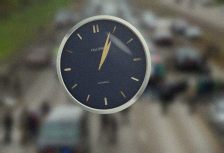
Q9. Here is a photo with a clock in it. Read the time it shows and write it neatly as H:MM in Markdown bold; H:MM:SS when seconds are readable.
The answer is **1:04**
